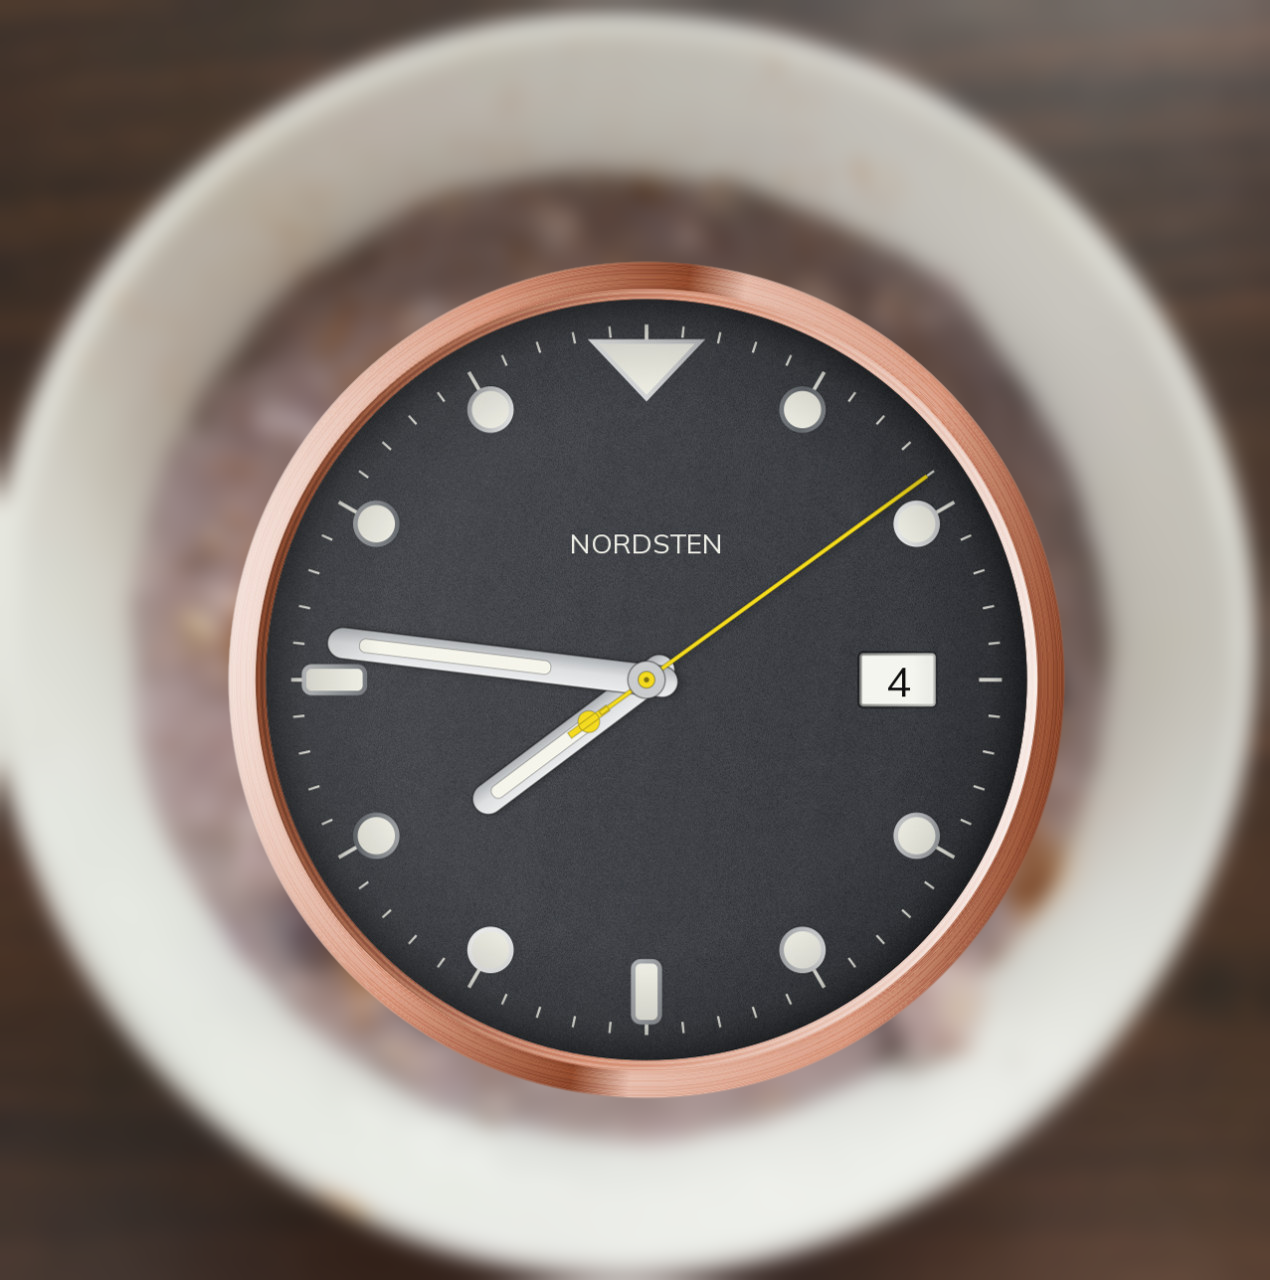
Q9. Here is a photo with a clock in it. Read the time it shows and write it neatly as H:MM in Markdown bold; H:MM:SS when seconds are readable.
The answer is **7:46:09**
